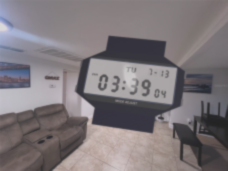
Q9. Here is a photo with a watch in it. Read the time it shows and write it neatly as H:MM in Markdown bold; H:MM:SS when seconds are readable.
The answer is **3:39**
